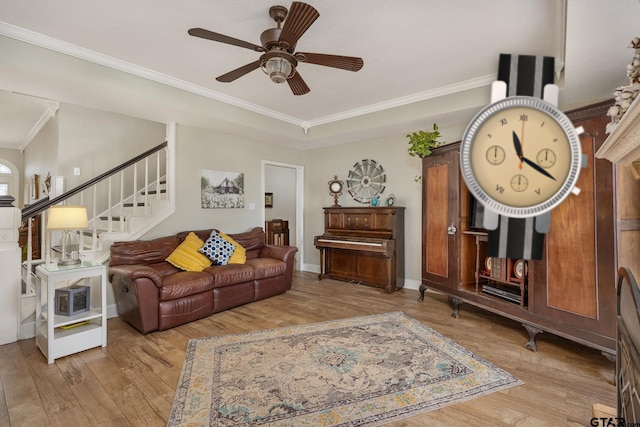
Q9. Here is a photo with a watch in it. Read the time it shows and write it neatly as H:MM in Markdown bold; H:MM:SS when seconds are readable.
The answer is **11:20**
